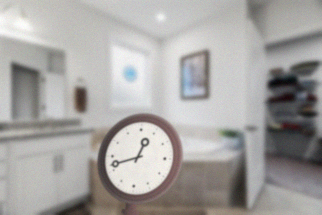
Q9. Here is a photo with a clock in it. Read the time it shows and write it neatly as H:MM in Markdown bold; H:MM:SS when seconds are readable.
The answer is **12:42**
